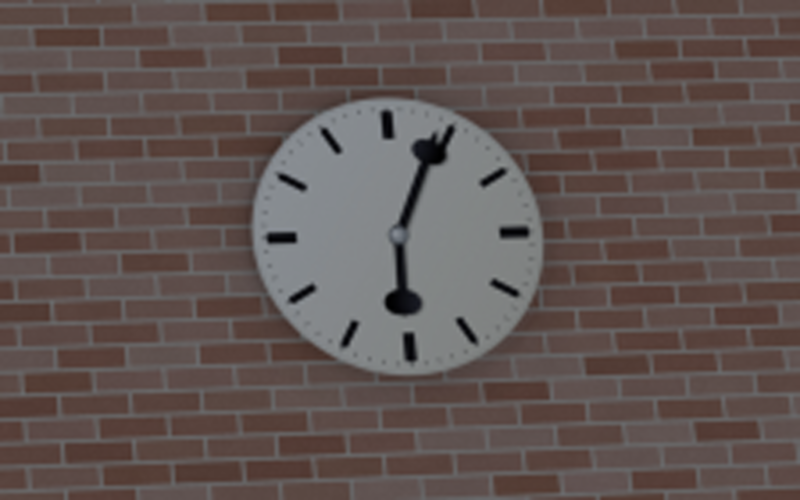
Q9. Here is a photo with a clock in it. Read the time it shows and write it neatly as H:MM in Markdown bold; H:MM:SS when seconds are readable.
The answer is **6:04**
